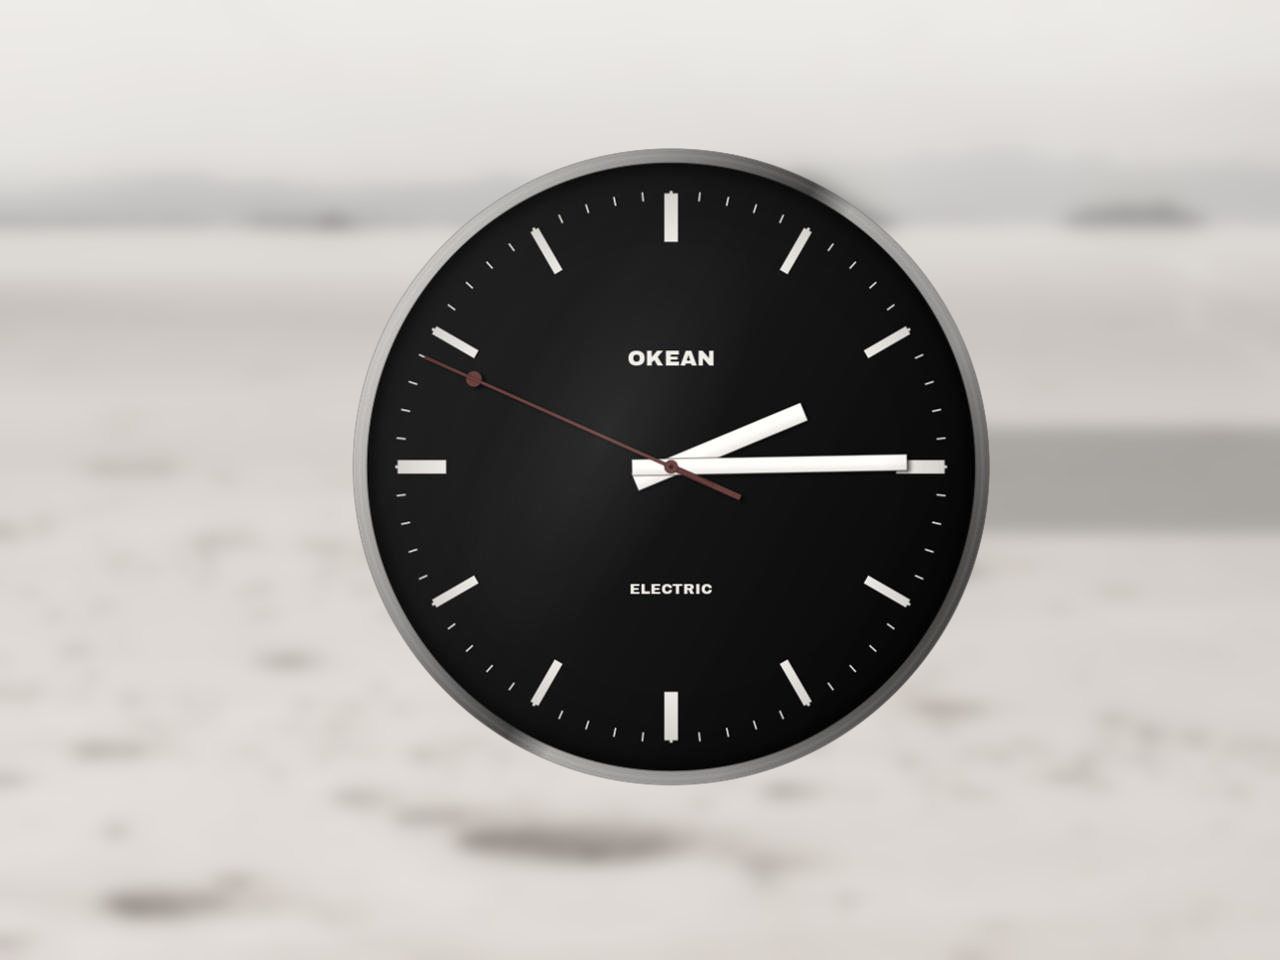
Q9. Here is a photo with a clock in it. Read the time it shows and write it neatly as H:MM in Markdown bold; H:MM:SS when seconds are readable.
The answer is **2:14:49**
